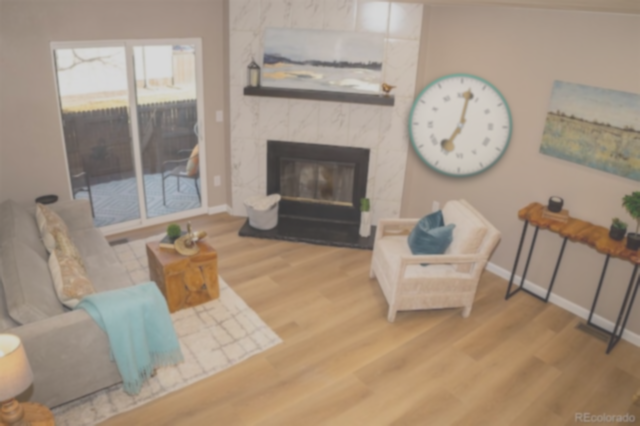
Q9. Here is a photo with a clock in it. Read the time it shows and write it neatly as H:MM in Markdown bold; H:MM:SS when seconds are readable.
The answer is **7:02**
